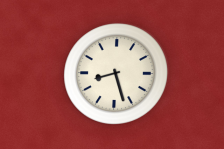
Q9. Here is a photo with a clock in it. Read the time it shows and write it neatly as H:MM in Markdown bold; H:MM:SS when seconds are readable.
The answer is **8:27**
